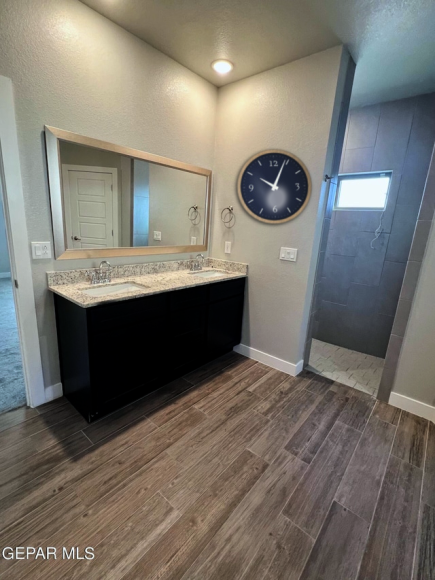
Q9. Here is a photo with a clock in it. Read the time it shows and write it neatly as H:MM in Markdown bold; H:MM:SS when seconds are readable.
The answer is **10:04**
